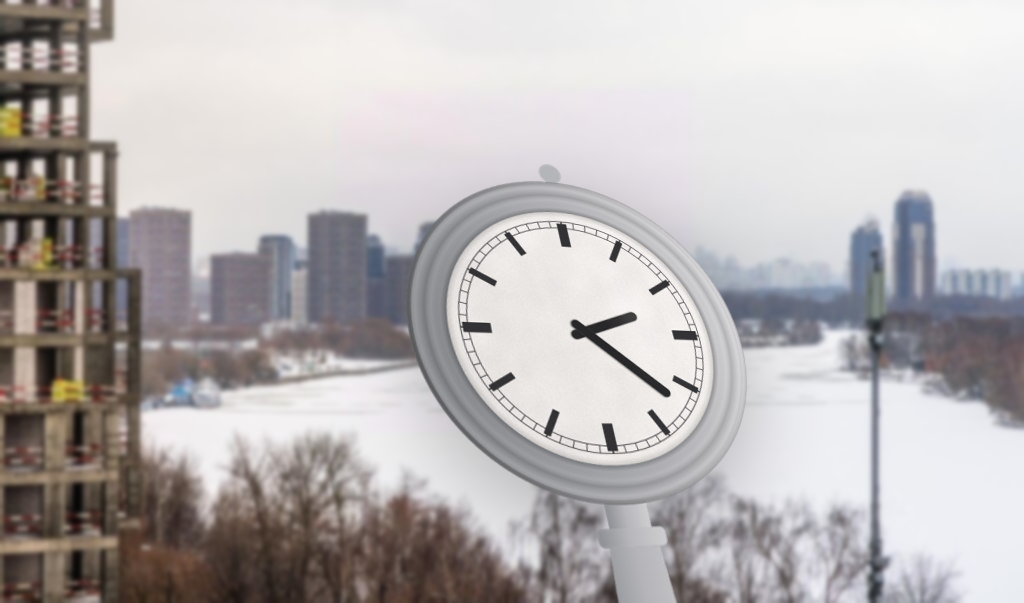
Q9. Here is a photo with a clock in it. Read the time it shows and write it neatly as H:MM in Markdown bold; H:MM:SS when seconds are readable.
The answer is **2:22**
